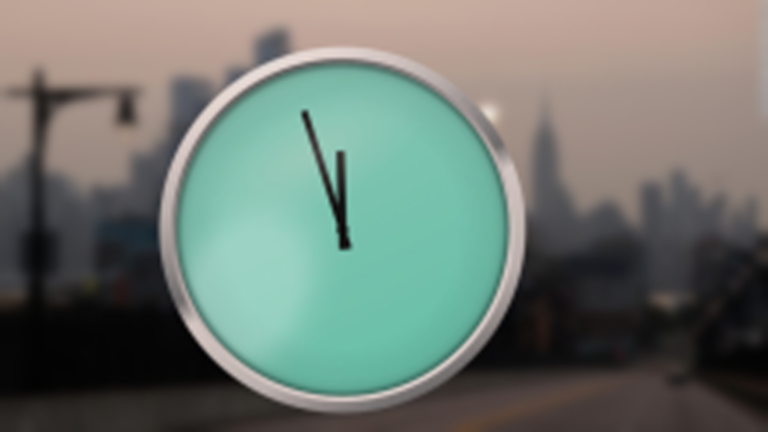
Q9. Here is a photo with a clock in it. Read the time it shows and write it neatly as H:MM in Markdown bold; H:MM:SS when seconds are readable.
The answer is **11:57**
